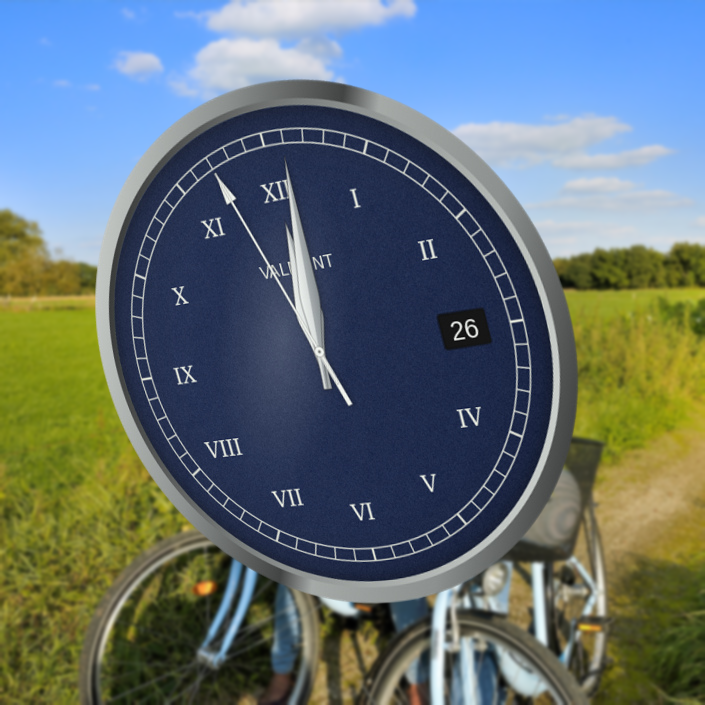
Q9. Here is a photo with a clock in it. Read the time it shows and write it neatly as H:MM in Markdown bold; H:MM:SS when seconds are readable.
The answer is **12:00:57**
